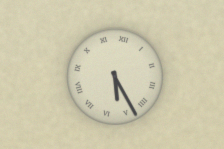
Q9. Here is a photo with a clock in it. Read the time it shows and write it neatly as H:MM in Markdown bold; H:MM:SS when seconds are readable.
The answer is **5:23**
